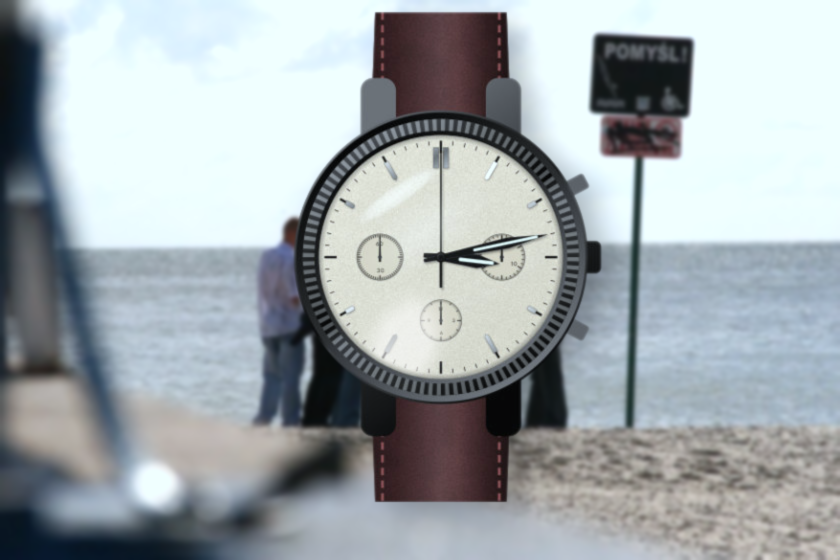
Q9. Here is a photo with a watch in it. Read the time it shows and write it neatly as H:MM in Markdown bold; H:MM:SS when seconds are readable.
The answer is **3:13**
